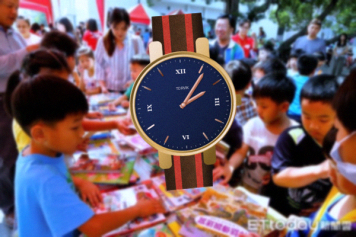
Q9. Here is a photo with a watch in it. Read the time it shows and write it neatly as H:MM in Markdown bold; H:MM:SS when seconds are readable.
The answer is **2:06**
